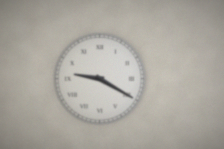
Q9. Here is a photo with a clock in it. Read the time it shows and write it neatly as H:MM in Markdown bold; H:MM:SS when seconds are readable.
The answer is **9:20**
